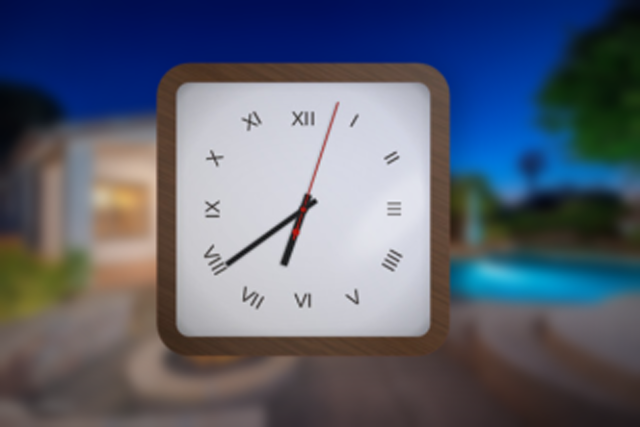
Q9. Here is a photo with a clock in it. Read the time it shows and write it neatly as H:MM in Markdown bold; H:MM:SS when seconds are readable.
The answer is **6:39:03**
